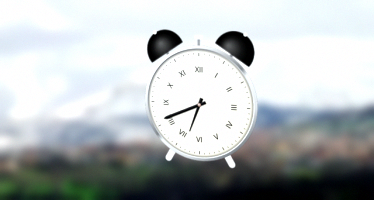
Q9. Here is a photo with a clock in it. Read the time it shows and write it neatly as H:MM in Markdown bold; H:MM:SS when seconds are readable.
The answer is **6:41**
